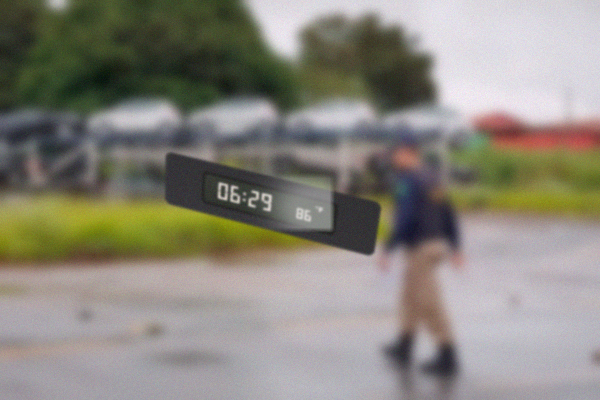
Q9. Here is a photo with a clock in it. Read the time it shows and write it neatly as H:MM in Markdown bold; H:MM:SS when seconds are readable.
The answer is **6:29**
